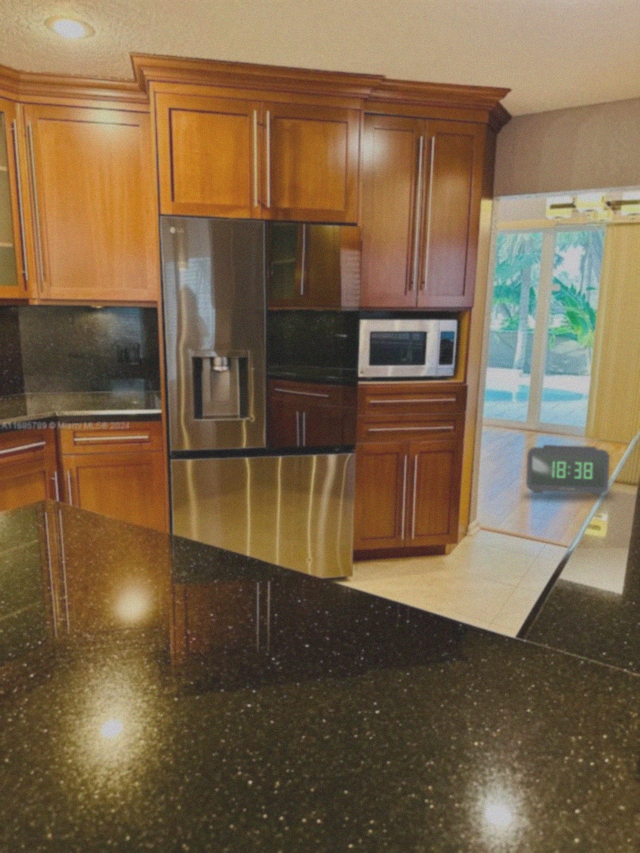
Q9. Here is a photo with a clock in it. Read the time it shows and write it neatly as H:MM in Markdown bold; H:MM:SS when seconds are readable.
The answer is **18:38**
